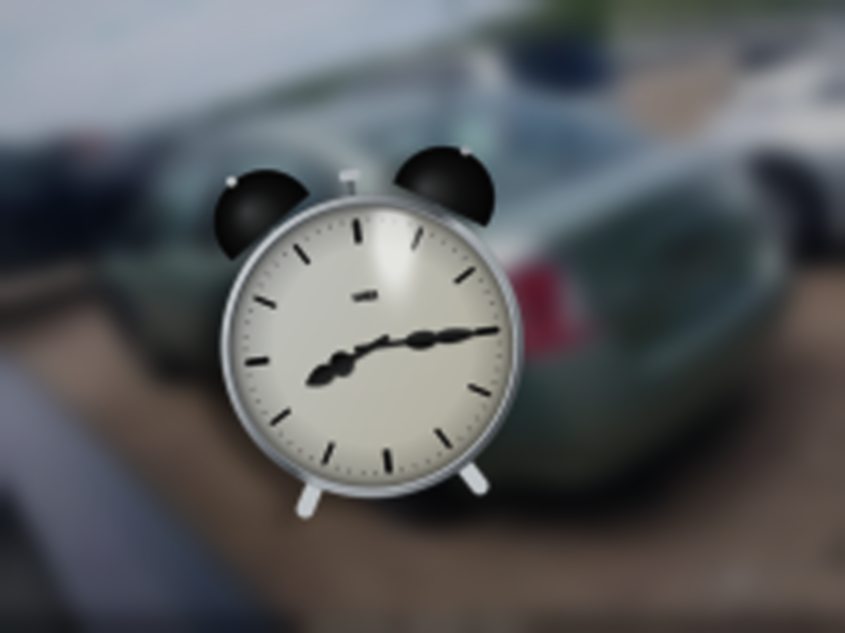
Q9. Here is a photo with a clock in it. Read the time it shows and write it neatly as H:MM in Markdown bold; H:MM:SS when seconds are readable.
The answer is **8:15**
